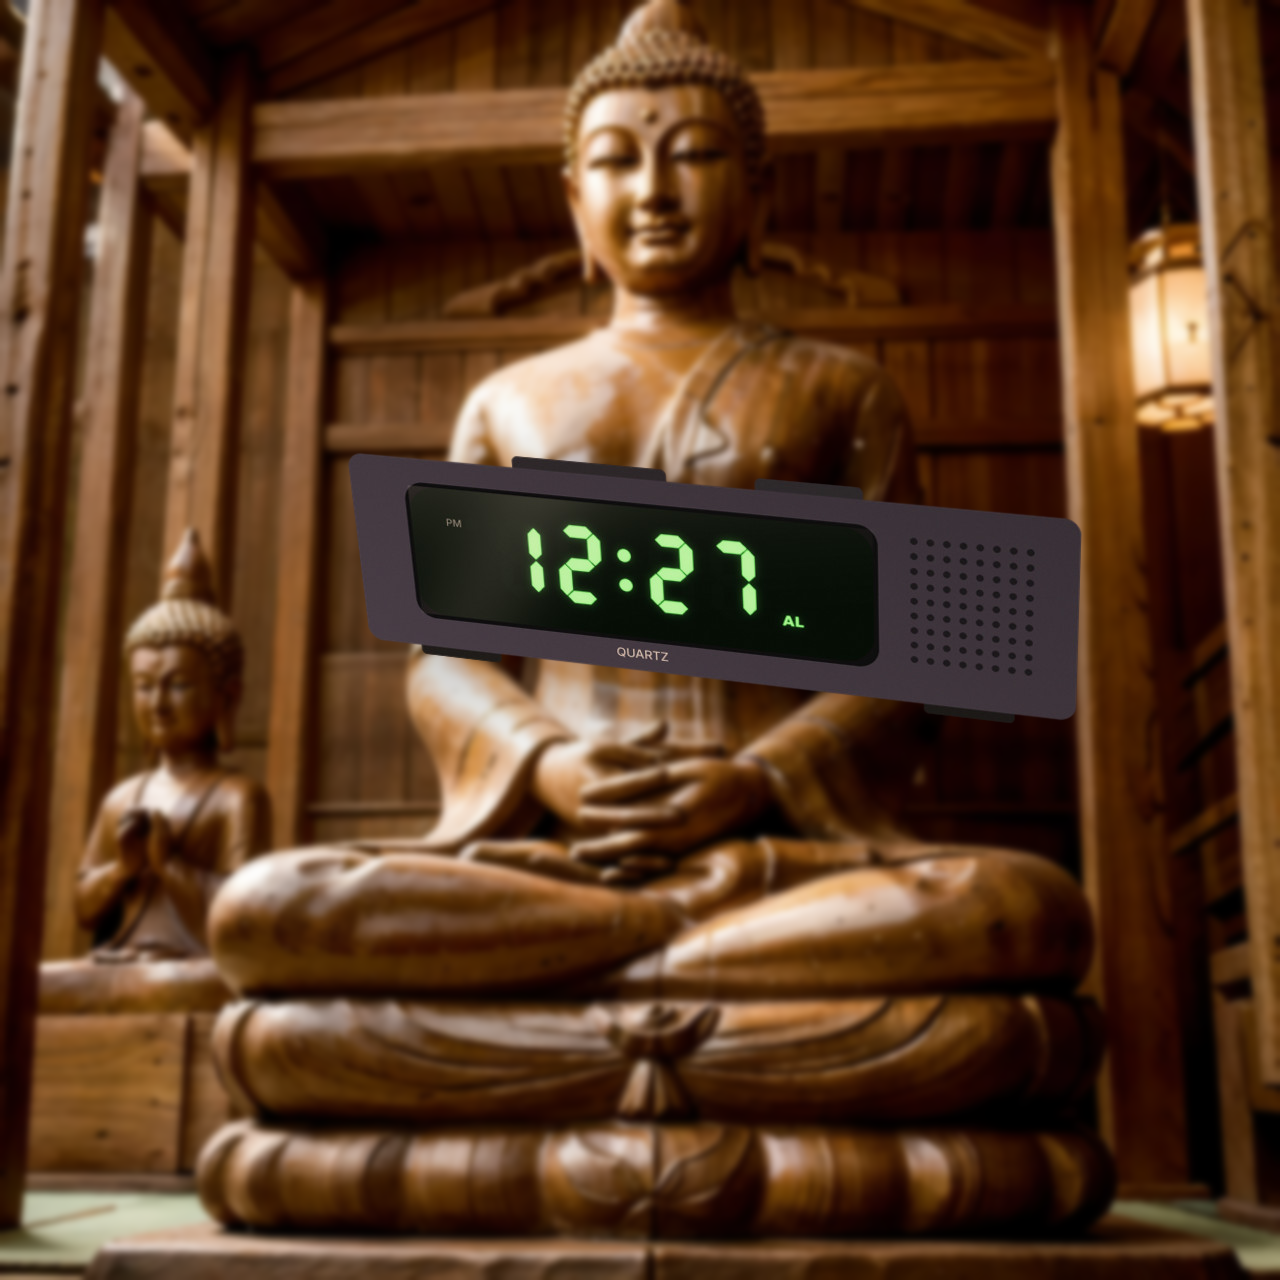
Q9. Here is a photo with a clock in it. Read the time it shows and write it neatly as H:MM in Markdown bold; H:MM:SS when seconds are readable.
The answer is **12:27**
